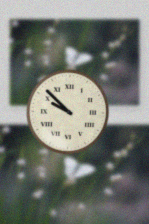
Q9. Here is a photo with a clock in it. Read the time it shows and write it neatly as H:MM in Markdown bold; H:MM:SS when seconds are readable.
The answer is **9:52**
